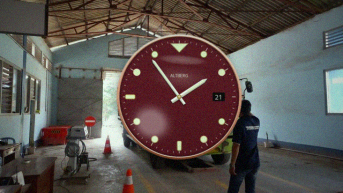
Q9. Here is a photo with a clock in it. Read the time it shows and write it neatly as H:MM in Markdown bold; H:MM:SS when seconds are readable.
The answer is **1:54**
